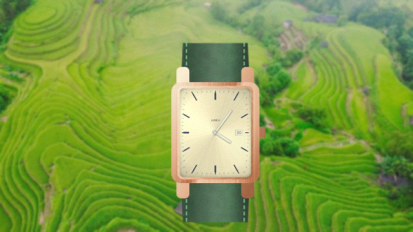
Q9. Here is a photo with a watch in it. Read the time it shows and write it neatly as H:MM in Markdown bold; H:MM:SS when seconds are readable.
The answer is **4:06**
